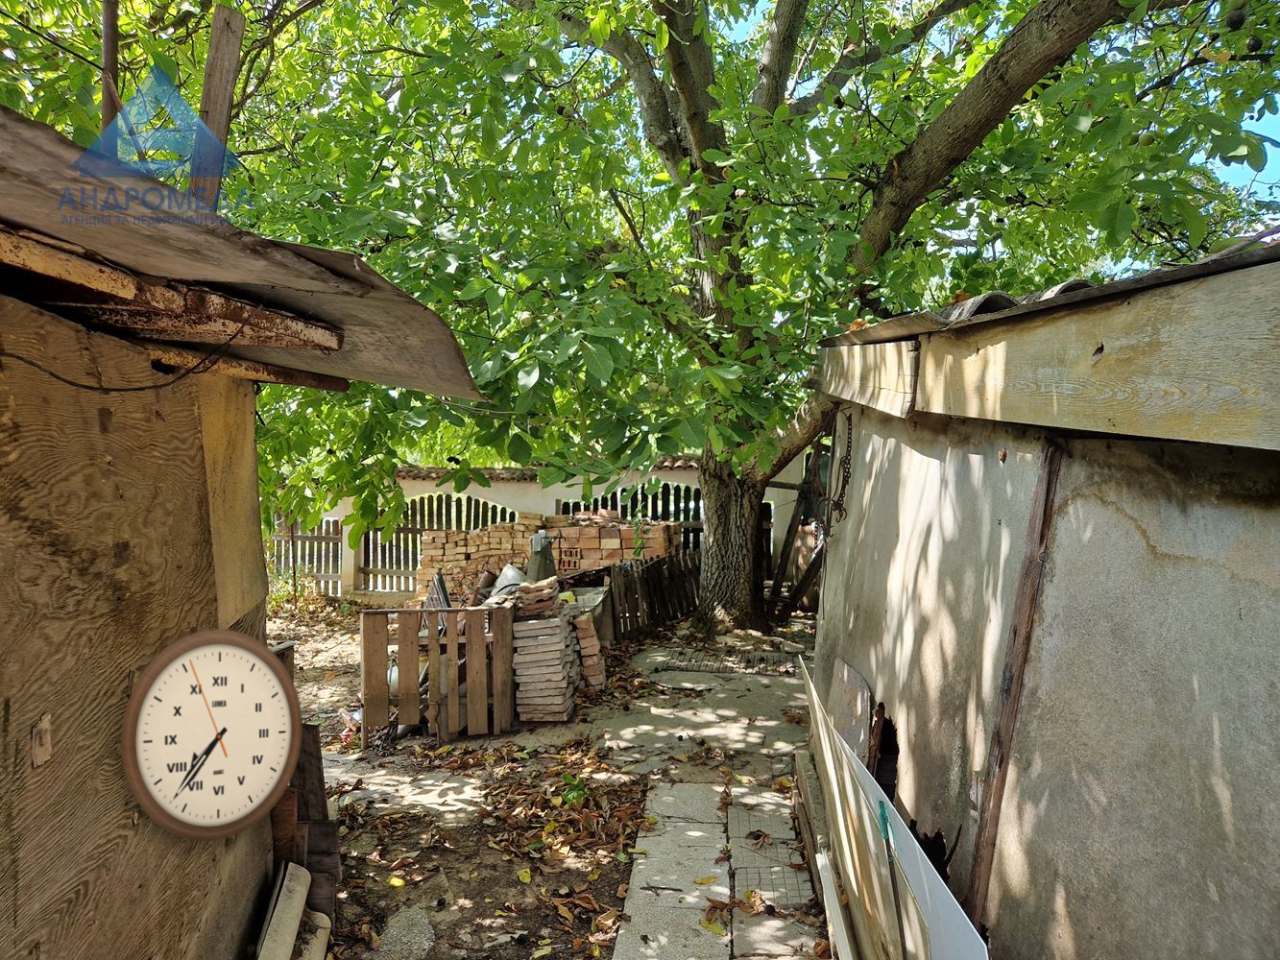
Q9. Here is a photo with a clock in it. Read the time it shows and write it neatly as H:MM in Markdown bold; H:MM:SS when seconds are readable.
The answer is **7:36:56**
